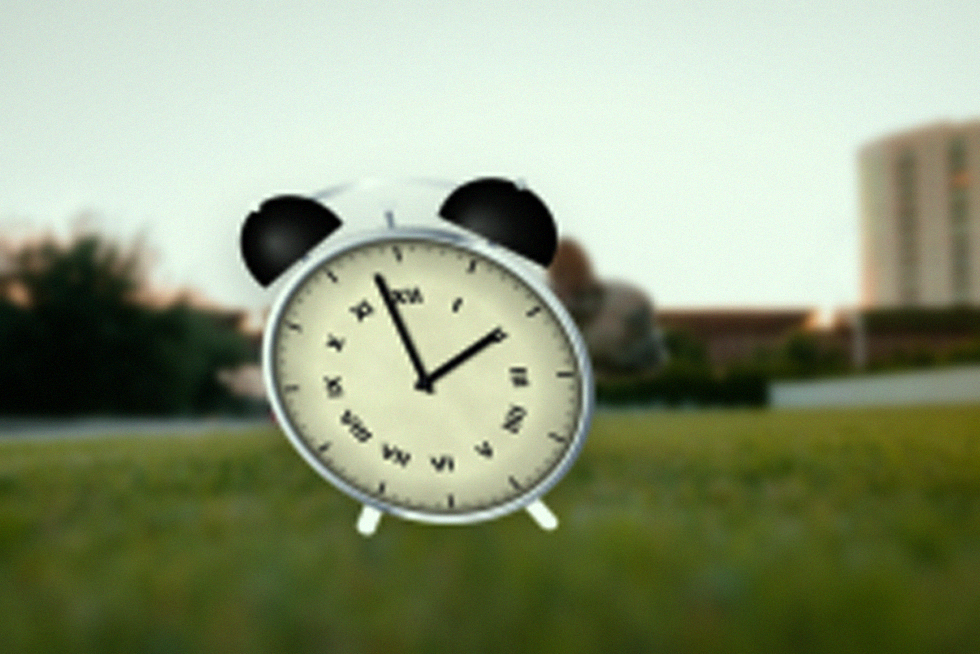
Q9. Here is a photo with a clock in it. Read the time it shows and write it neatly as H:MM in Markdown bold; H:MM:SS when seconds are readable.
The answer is **1:58**
